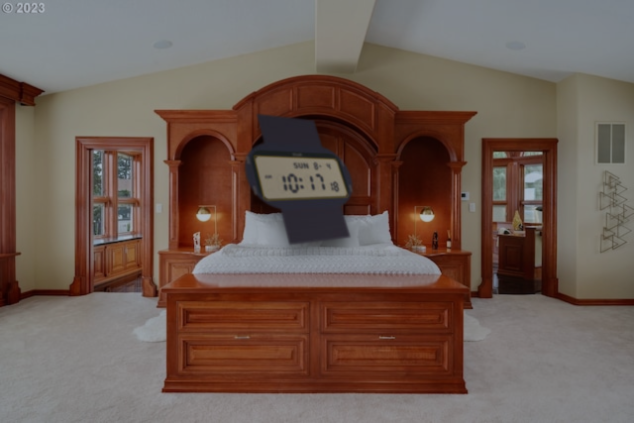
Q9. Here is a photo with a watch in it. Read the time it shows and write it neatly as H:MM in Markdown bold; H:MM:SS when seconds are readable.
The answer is **10:17:18**
